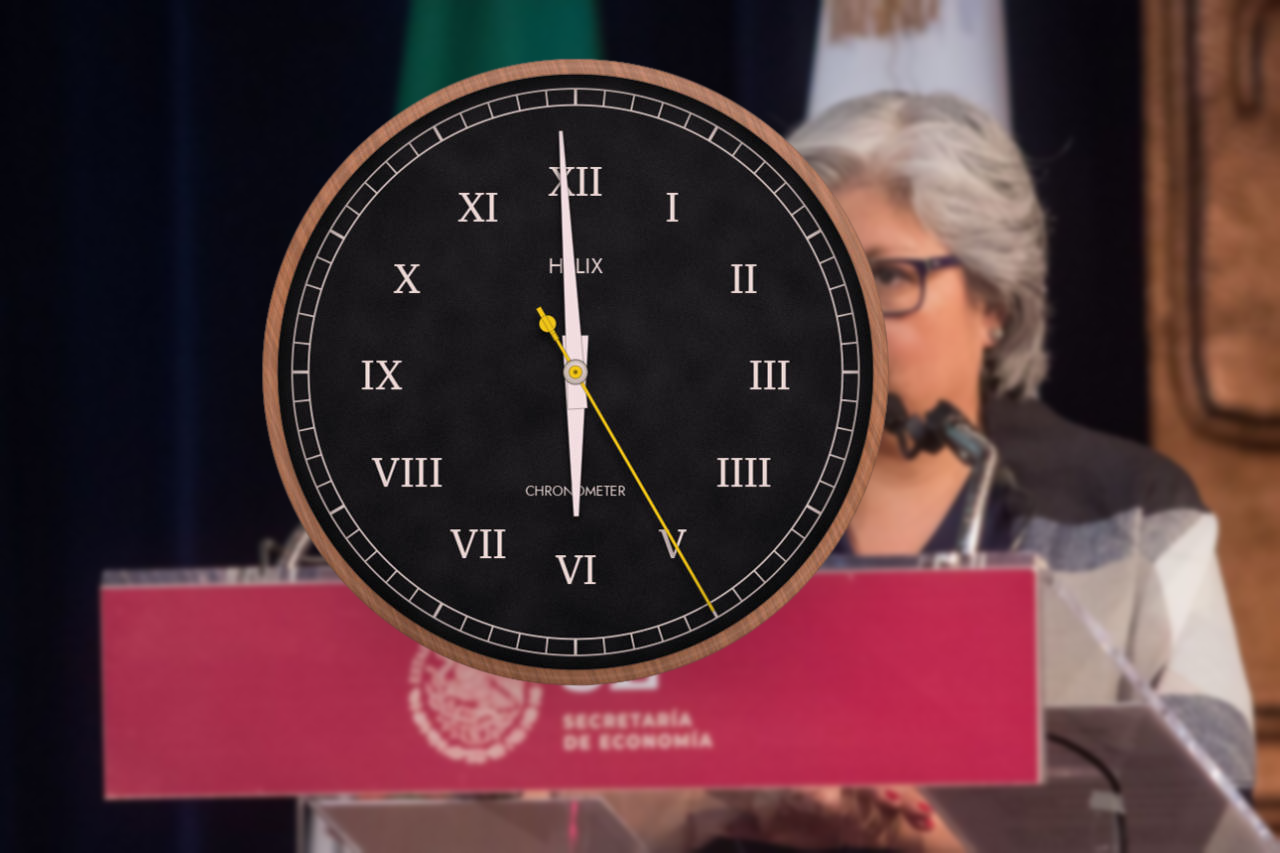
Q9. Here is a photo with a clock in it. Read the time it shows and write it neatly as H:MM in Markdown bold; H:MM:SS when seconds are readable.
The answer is **5:59:25**
